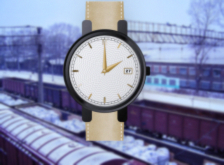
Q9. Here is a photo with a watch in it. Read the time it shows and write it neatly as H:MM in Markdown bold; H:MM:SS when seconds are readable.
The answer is **2:00**
